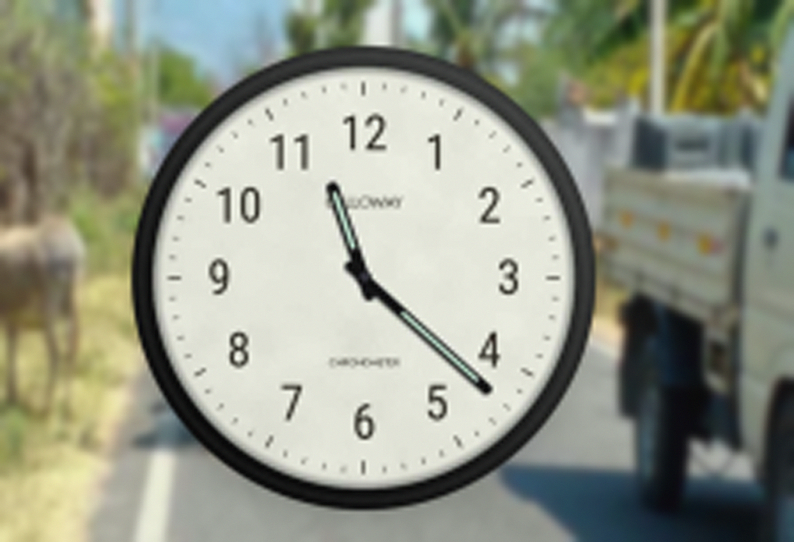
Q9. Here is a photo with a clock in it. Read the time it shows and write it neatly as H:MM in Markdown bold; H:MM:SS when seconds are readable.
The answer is **11:22**
